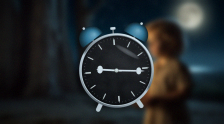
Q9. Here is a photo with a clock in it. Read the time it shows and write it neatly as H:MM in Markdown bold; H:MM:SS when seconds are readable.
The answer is **9:16**
